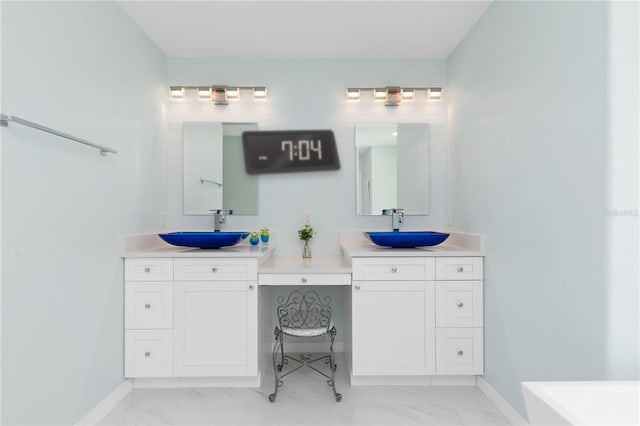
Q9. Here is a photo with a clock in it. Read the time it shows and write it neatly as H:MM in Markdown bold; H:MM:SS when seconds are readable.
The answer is **7:04**
